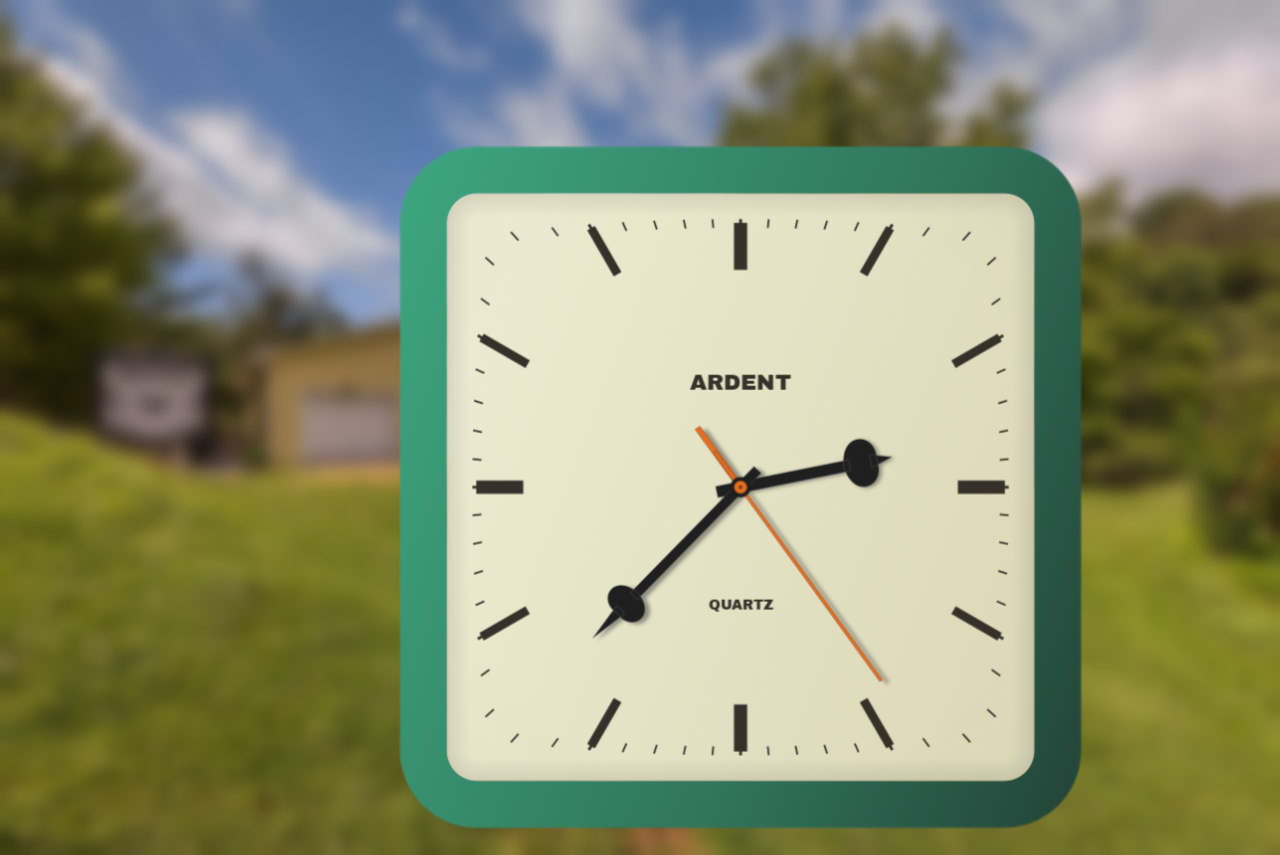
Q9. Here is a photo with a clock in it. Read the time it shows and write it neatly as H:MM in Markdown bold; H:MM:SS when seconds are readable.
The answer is **2:37:24**
